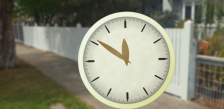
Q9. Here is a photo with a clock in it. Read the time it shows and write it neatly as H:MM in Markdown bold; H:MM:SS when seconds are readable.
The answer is **11:51**
